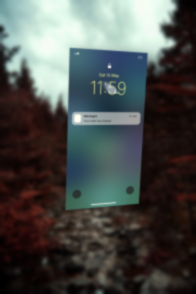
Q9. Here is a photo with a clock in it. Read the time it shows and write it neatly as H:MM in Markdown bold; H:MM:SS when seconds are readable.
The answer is **11:59**
